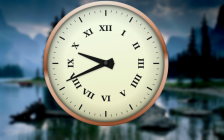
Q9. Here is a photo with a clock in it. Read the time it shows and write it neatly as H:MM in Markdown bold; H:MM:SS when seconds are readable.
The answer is **9:41**
